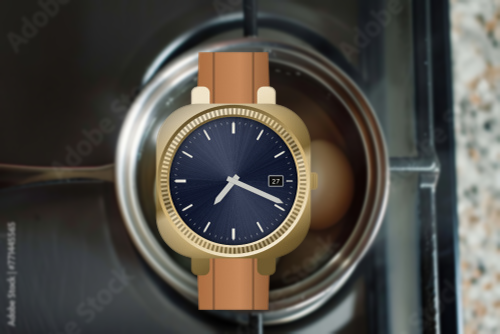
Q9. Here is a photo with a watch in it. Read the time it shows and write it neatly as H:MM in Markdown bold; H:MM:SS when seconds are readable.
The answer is **7:19**
